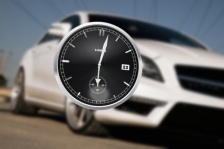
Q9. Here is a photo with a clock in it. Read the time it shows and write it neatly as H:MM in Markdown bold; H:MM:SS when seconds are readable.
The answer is **6:02**
